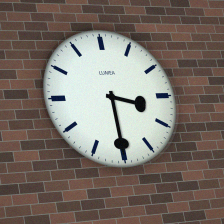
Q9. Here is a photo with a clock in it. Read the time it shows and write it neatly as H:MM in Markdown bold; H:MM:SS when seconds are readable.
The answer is **3:30**
